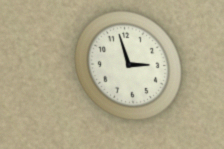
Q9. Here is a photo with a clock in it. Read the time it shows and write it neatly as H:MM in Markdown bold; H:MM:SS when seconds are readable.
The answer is **2:58**
